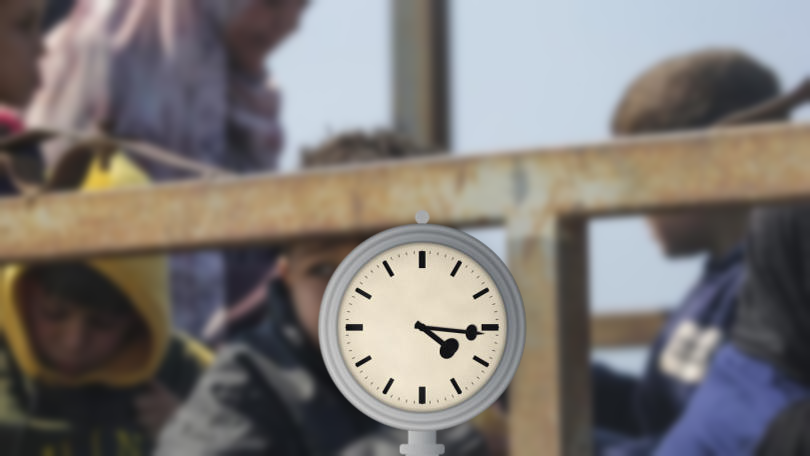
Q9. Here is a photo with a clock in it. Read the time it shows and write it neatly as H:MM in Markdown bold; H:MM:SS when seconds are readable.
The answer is **4:16**
